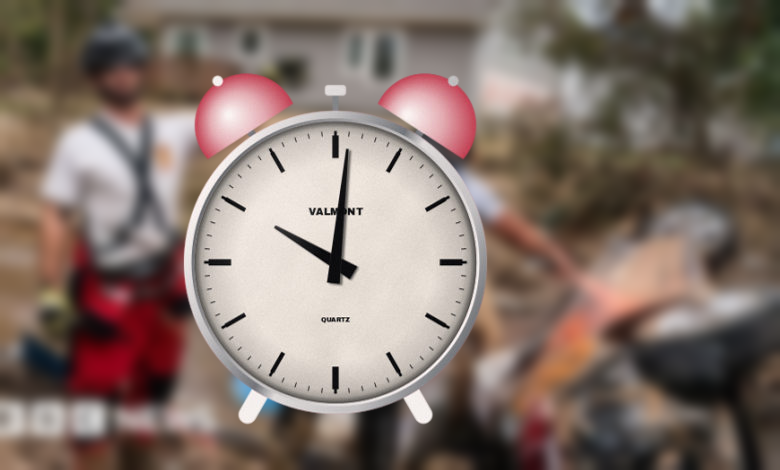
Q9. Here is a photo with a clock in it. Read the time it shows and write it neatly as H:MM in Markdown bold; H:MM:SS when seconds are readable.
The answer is **10:01**
